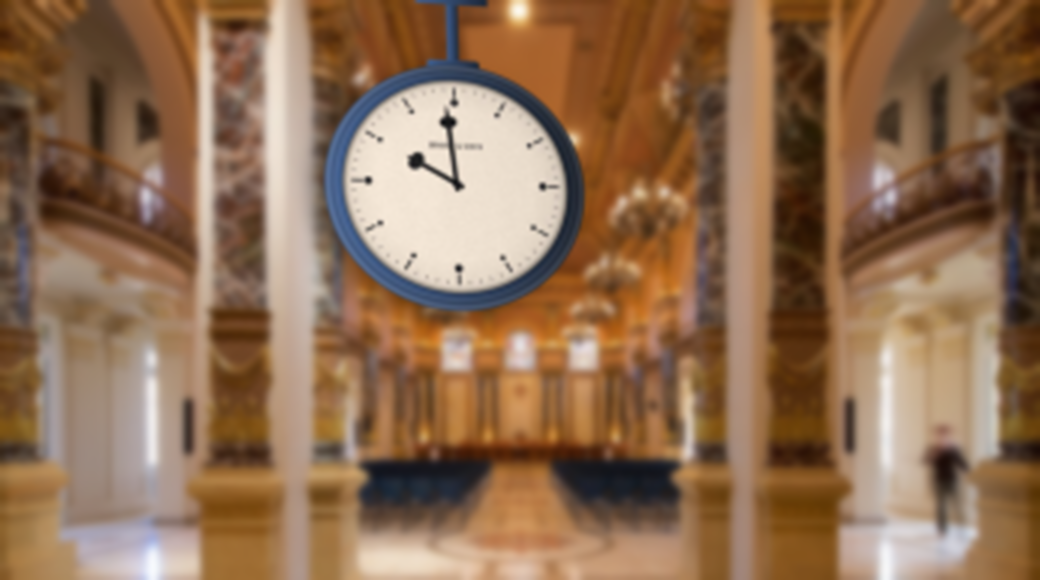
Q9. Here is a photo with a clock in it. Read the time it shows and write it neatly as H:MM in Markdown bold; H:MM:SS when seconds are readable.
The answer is **9:59**
